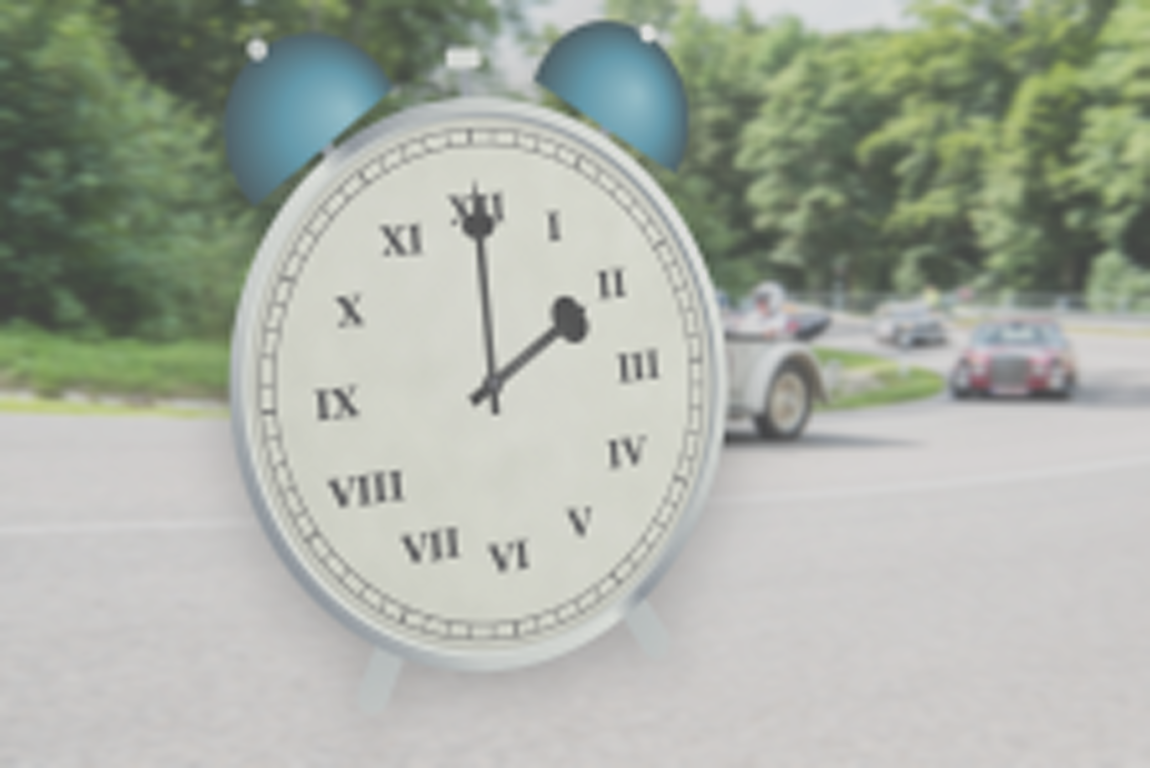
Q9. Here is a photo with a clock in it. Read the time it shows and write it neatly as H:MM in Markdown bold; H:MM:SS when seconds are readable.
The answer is **2:00**
